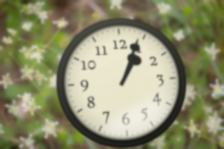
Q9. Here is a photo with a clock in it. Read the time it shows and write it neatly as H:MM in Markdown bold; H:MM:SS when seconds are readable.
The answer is **1:04**
